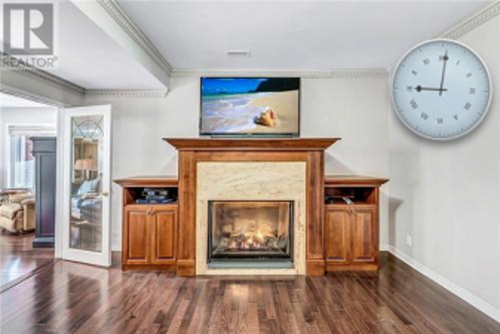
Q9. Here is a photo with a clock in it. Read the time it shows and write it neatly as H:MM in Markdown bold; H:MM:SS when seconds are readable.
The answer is **9:01**
